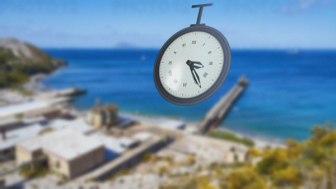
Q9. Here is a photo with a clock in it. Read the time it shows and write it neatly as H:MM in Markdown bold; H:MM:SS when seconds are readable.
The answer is **3:24**
